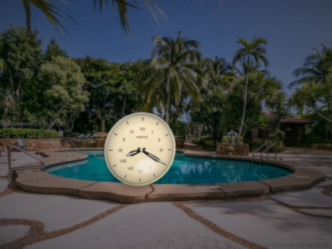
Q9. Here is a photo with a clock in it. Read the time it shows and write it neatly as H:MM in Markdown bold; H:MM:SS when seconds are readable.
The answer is **8:20**
